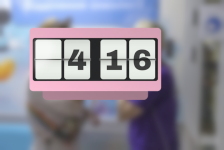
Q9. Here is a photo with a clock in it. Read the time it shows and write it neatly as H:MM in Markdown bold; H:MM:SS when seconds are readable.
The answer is **4:16**
